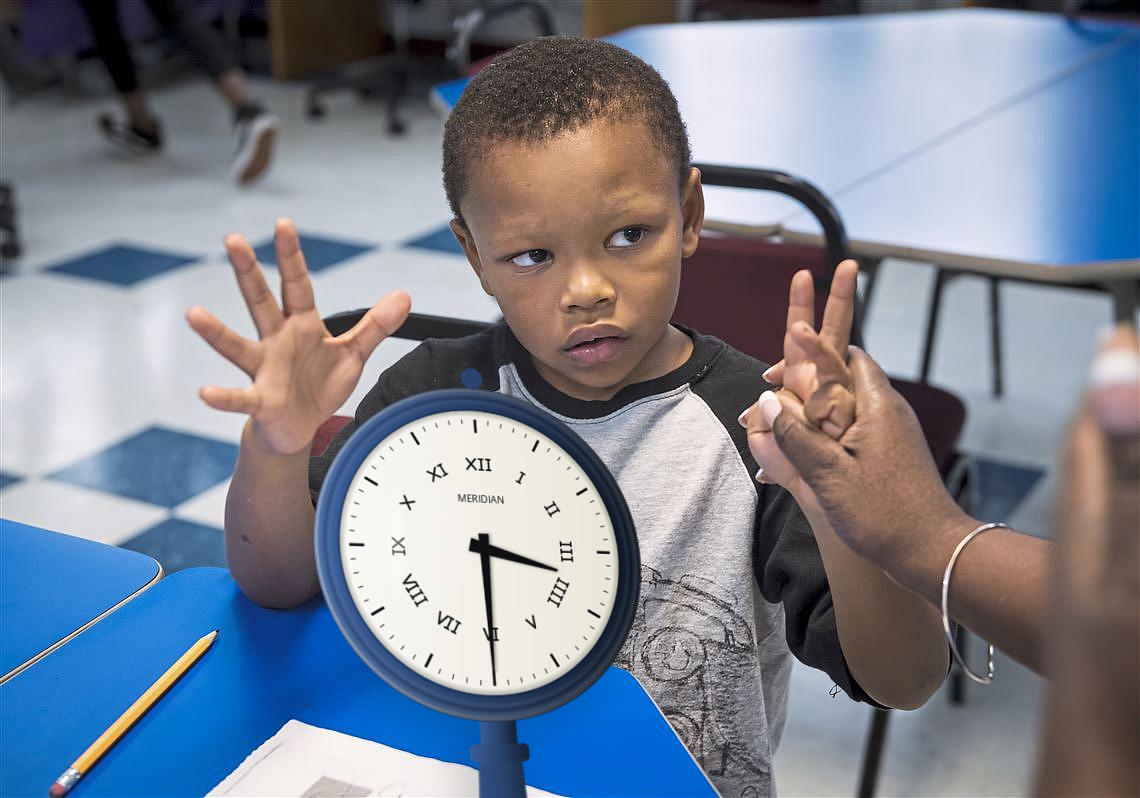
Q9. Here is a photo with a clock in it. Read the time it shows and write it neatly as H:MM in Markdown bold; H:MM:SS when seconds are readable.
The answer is **3:30**
